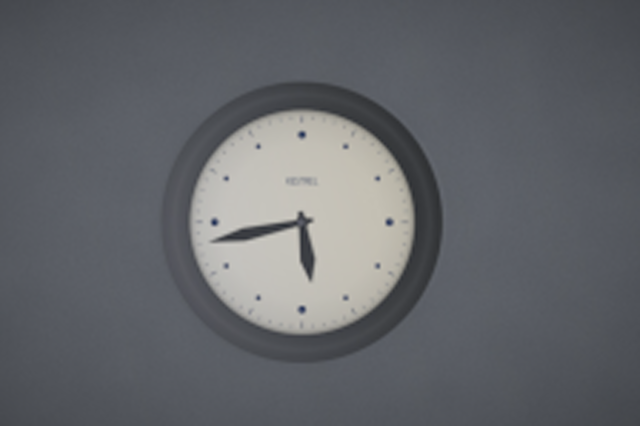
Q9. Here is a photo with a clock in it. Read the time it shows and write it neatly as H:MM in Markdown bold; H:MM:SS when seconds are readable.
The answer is **5:43**
